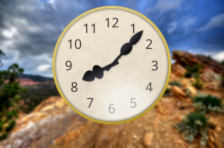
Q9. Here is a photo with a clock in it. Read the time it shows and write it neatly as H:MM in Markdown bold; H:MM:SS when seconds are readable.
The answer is **8:07**
